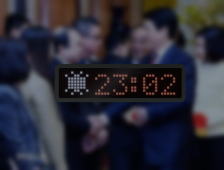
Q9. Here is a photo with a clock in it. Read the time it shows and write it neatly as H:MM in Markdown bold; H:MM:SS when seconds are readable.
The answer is **23:02**
